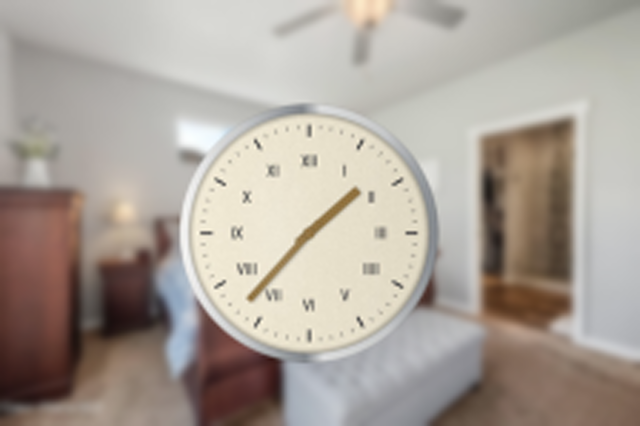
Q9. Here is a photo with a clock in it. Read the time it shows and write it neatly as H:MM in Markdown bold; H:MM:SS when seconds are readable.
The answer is **1:37**
